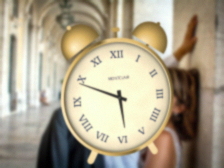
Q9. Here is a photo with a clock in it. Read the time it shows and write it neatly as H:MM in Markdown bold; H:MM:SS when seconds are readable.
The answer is **5:49**
